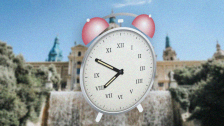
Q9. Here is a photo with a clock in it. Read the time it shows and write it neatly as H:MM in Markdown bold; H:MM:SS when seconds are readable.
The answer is **7:50**
